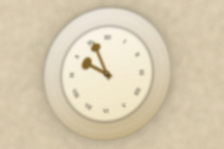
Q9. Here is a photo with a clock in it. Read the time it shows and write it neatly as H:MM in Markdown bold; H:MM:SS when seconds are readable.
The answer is **9:56**
